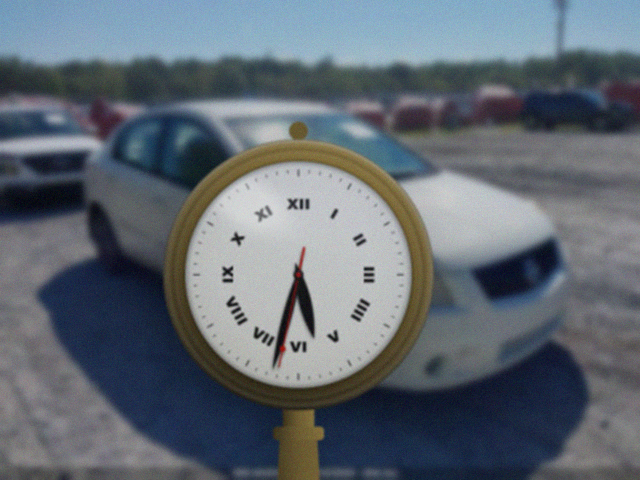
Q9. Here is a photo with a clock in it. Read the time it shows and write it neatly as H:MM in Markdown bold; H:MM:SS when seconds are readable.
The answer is **5:32:32**
